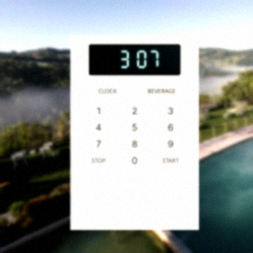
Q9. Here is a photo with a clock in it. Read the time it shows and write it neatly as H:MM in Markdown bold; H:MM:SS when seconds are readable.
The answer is **3:07**
